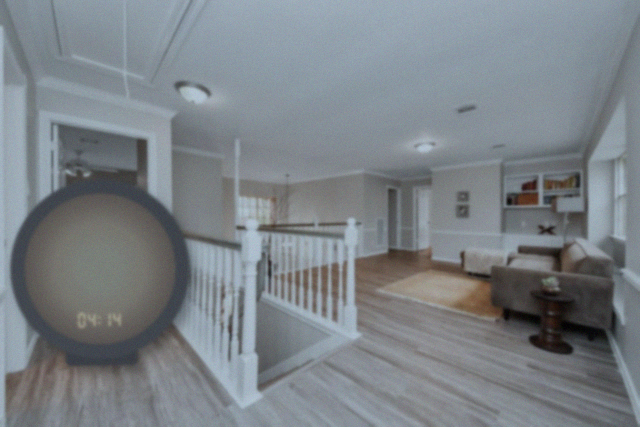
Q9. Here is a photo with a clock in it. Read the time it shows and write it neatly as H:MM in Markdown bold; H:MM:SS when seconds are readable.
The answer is **4:14**
